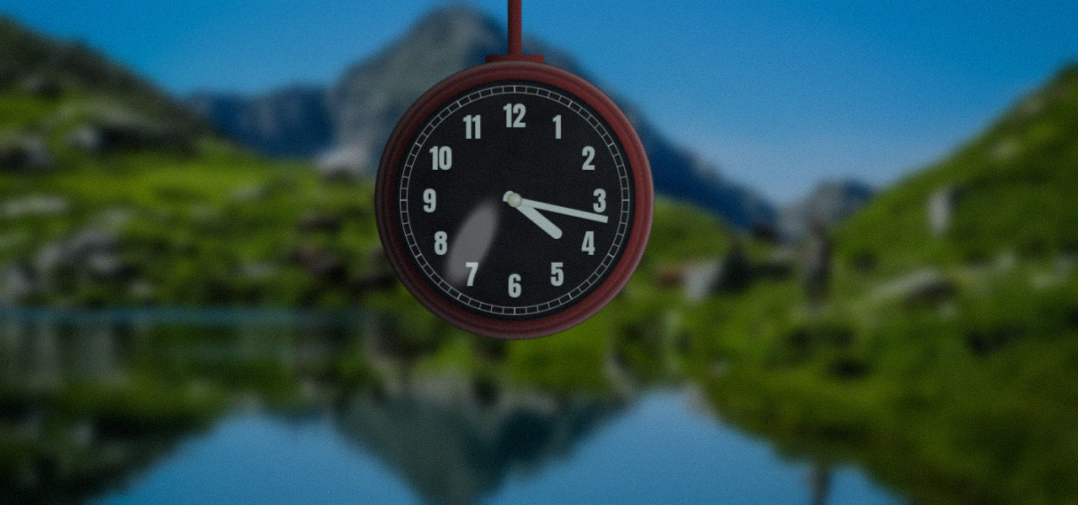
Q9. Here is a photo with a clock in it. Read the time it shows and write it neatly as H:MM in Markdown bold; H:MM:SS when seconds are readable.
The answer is **4:17**
